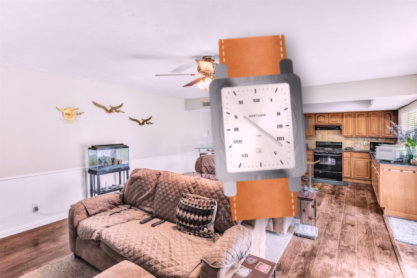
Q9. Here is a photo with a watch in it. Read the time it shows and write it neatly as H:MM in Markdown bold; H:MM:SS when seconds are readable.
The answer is **10:22**
